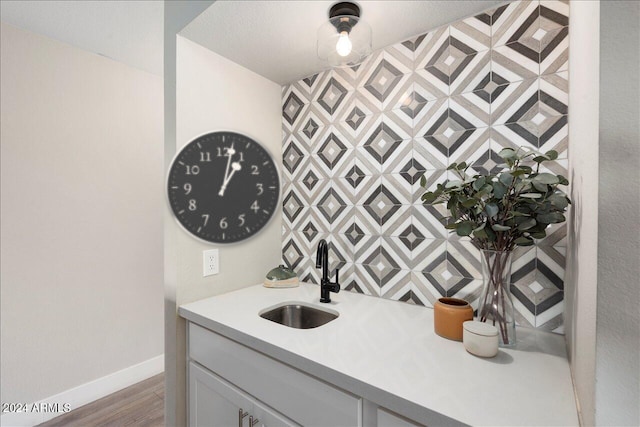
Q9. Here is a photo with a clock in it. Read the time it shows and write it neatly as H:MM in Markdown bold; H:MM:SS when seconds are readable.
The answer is **1:02**
